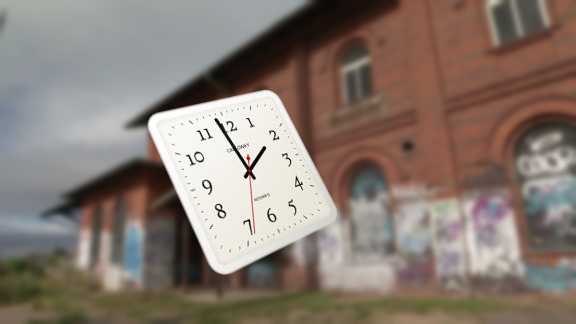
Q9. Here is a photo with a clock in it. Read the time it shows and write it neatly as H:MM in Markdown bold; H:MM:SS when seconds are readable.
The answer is **1:58:34**
